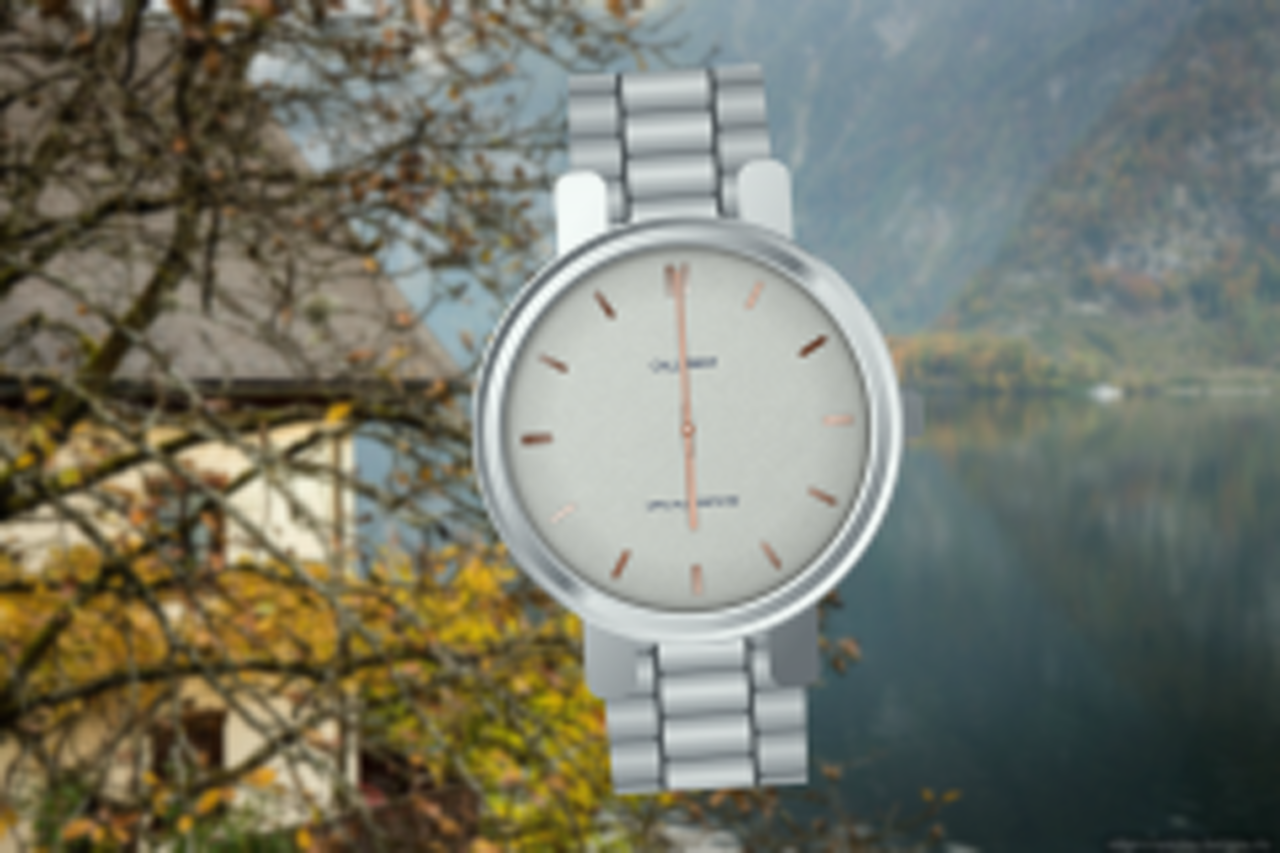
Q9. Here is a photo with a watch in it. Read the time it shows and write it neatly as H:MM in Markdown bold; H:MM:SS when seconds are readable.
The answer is **6:00**
